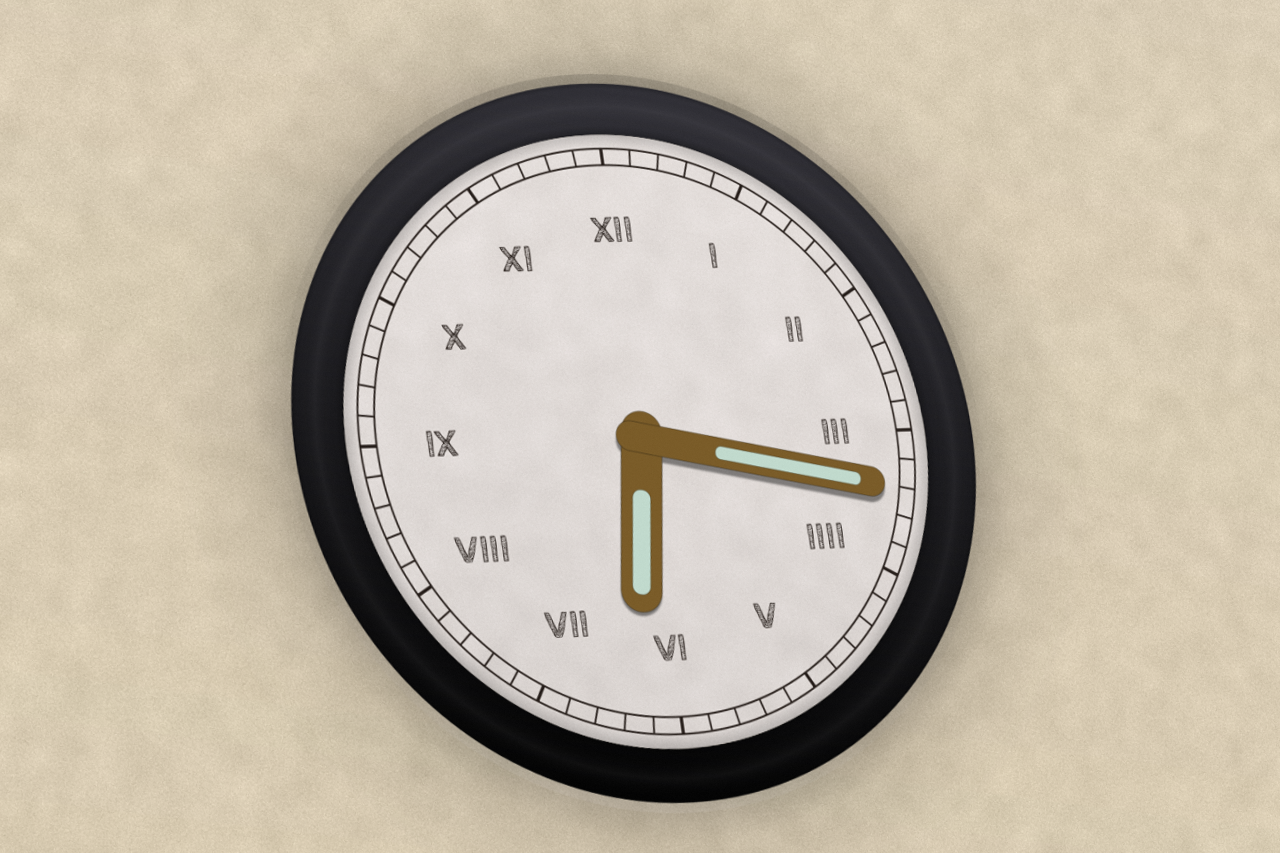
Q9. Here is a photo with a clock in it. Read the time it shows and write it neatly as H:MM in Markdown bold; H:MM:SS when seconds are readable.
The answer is **6:17**
